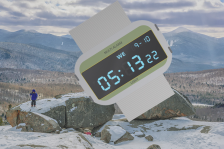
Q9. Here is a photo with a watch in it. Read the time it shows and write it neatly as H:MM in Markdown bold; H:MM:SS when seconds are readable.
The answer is **5:13:22**
